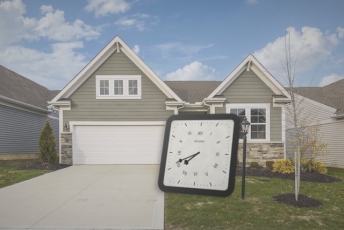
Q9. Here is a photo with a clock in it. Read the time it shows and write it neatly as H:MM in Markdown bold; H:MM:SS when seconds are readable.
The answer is **7:41**
